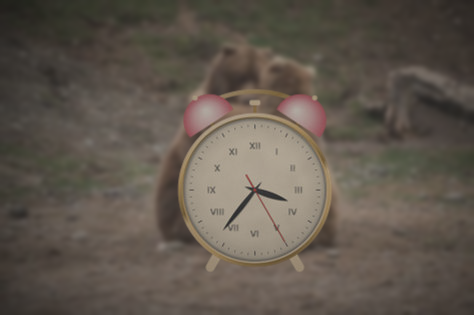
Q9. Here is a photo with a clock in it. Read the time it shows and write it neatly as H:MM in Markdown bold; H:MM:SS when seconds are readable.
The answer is **3:36:25**
